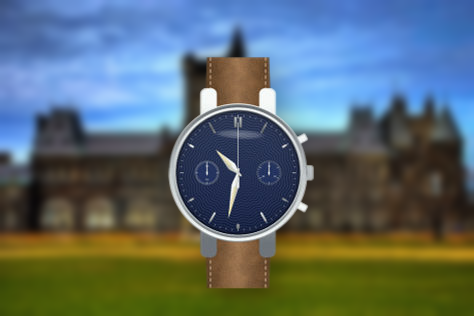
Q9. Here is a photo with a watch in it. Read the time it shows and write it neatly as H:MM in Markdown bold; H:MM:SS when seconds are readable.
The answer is **10:32**
